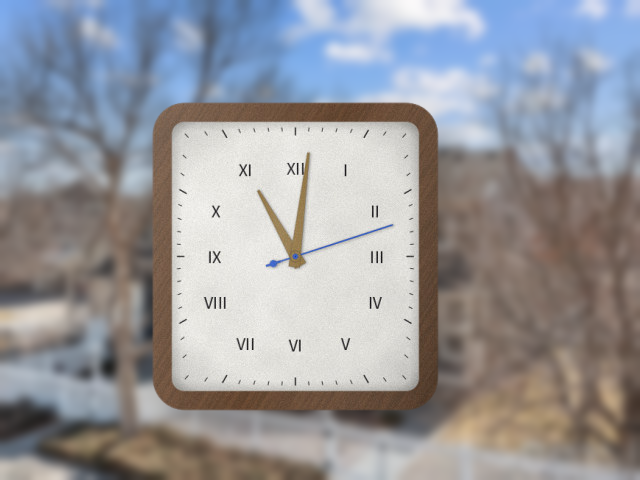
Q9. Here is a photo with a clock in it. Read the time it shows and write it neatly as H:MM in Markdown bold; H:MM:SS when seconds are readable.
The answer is **11:01:12**
